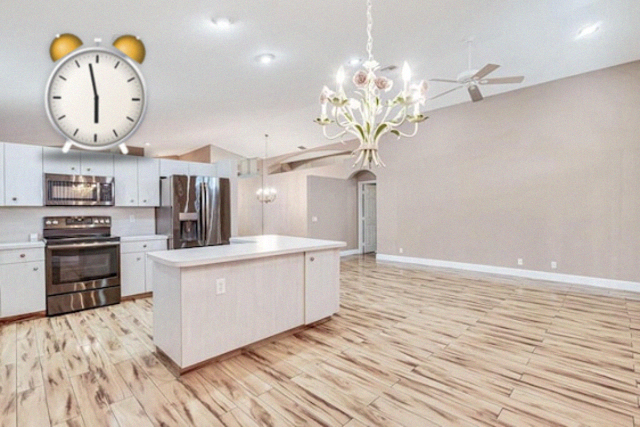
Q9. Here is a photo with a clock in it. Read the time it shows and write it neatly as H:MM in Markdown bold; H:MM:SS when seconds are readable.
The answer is **5:58**
